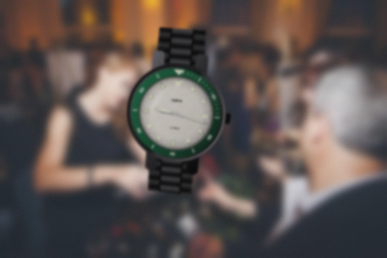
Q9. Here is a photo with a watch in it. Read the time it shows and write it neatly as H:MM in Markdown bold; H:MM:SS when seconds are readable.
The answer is **9:17**
